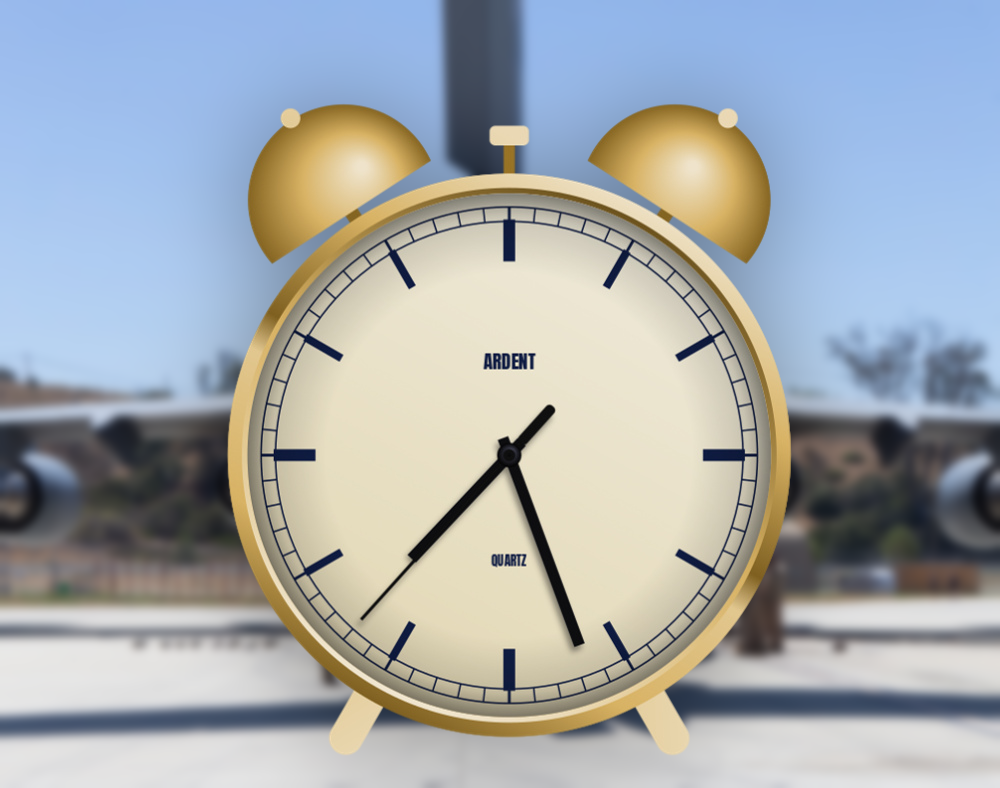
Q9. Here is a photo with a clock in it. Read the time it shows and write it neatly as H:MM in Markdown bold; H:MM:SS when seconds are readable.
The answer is **7:26:37**
